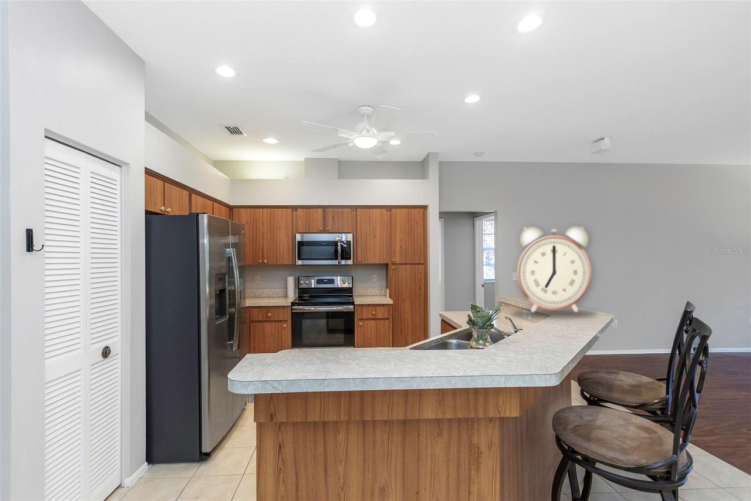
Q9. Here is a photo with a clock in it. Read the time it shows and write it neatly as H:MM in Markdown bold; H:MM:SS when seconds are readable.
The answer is **7:00**
